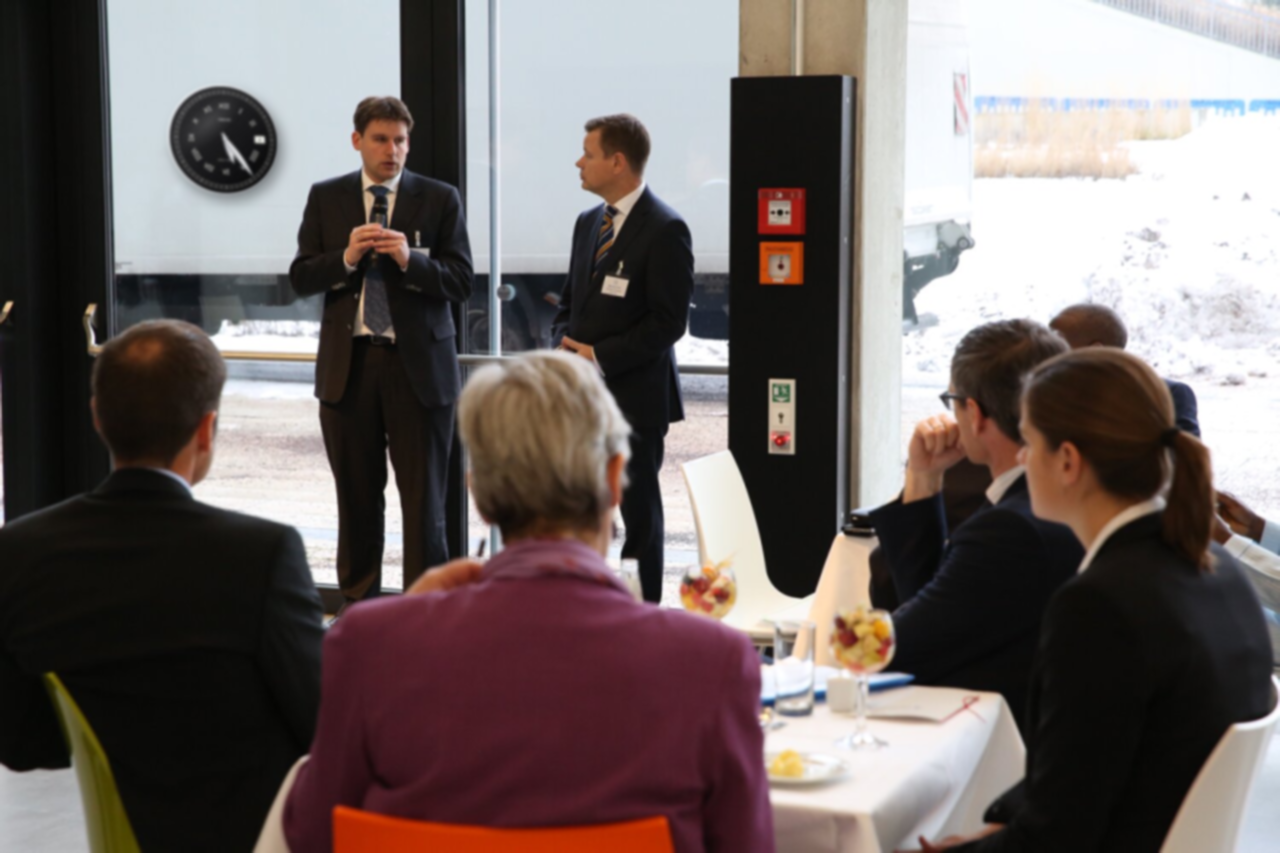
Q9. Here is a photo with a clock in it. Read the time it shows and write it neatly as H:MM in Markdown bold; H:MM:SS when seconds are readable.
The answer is **5:24**
